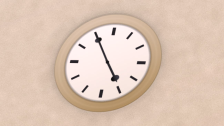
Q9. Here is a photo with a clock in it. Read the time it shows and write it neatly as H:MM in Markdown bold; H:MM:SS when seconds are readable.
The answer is **4:55**
